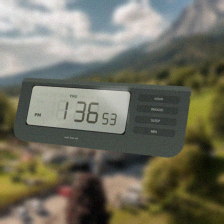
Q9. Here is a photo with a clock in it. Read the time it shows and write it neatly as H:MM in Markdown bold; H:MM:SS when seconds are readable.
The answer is **1:36:53**
